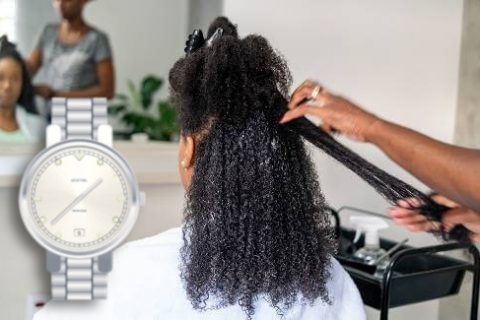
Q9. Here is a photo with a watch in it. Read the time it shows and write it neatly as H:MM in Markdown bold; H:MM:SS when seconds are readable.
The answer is **1:38**
